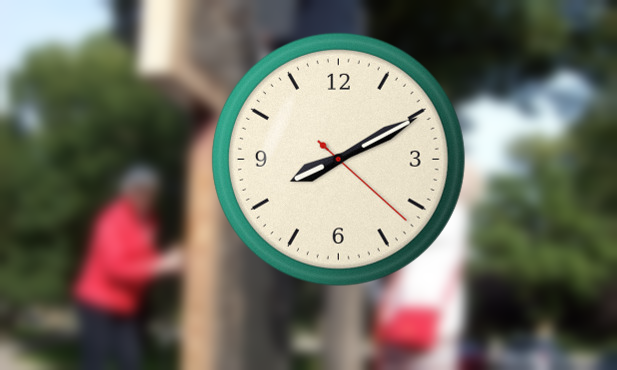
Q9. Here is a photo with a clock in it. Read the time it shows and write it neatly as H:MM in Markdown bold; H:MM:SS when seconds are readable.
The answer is **8:10:22**
